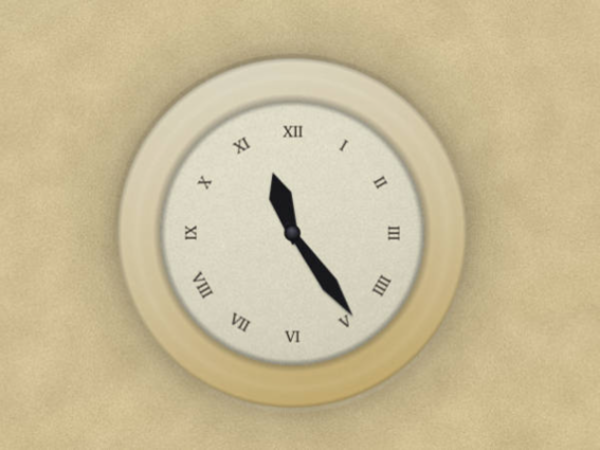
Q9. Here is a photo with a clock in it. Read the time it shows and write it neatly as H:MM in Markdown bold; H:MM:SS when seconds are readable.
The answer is **11:24**
